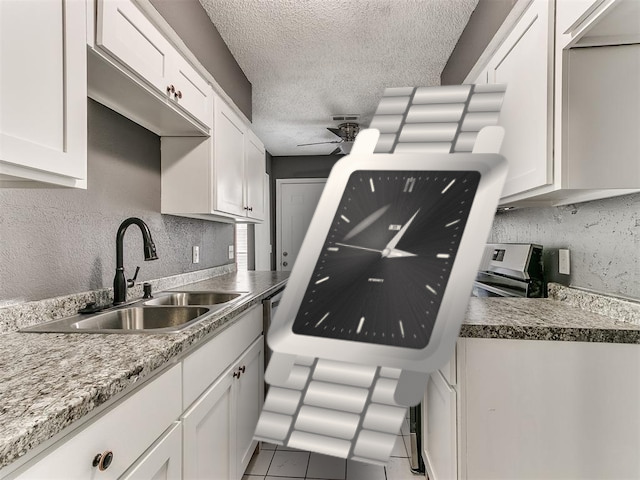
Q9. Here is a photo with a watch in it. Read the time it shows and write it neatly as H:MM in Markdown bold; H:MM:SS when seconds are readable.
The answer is **3:03:46**
